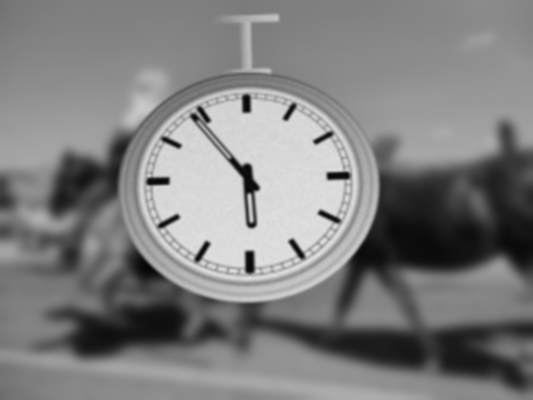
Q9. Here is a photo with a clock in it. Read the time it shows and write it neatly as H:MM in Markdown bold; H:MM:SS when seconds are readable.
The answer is **5:54**
